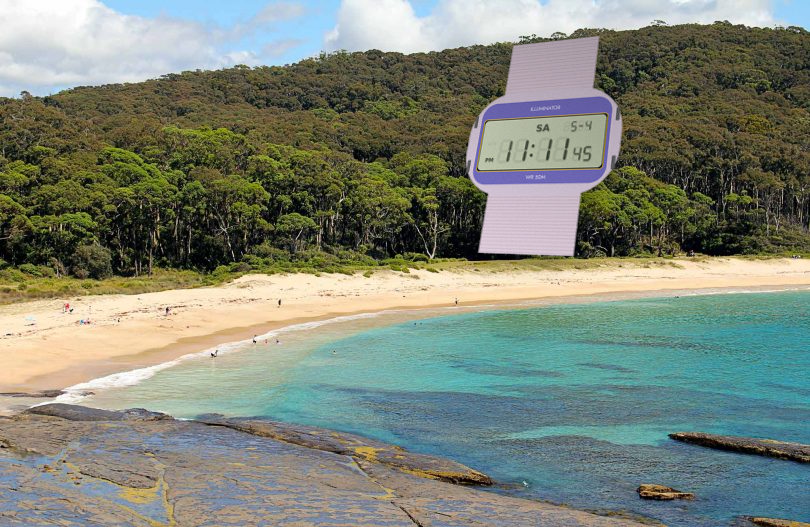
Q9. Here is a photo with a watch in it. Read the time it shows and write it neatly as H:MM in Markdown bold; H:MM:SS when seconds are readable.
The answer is **11:11:45**
